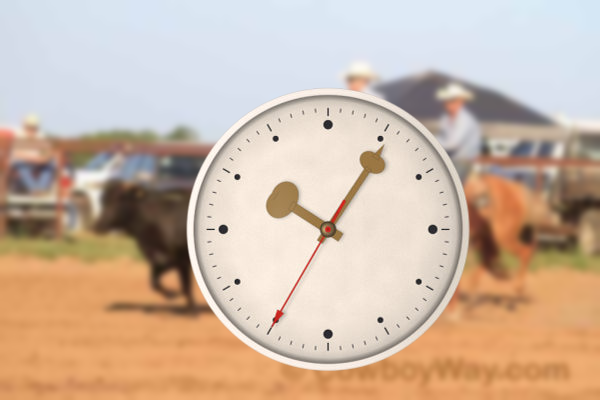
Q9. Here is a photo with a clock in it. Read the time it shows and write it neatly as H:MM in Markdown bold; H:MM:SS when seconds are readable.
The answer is **10:05:35**
